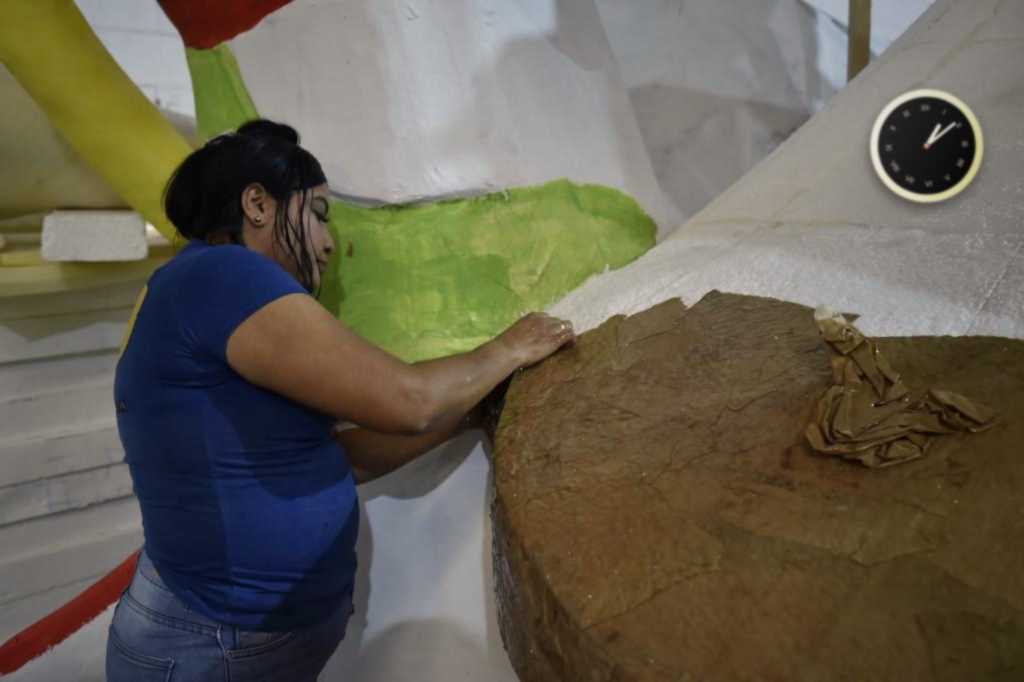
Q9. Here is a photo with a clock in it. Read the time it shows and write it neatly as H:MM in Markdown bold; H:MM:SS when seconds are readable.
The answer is **1:09**
